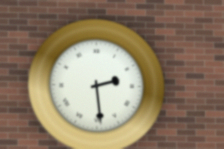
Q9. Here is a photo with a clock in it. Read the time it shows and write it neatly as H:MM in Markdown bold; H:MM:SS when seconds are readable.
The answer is **2:29**
